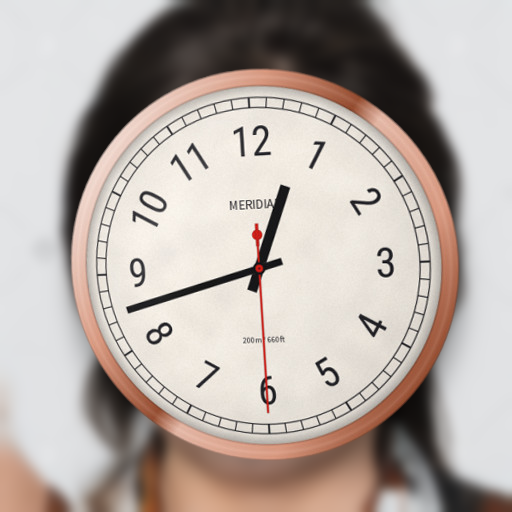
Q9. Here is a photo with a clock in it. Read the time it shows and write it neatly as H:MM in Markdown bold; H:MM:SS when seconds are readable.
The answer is **12:42:30**
